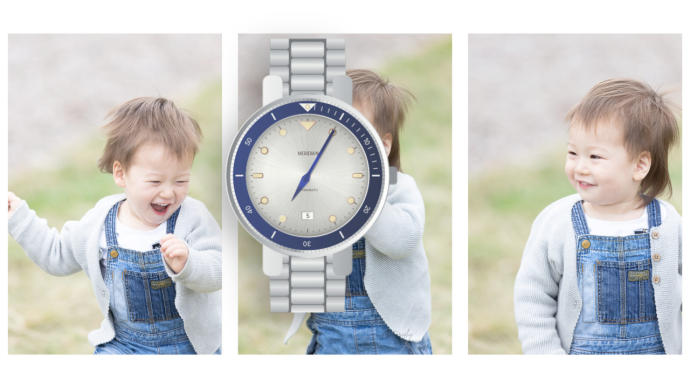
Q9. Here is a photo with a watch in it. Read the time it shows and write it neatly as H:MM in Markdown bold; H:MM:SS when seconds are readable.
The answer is **7:05**
